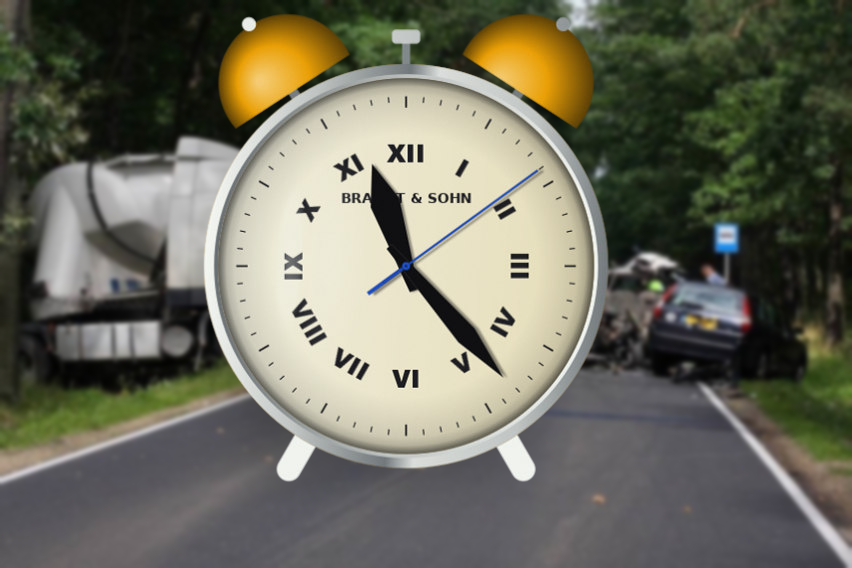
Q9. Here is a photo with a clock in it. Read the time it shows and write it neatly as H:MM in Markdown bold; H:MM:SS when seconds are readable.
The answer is **11:23:09**
